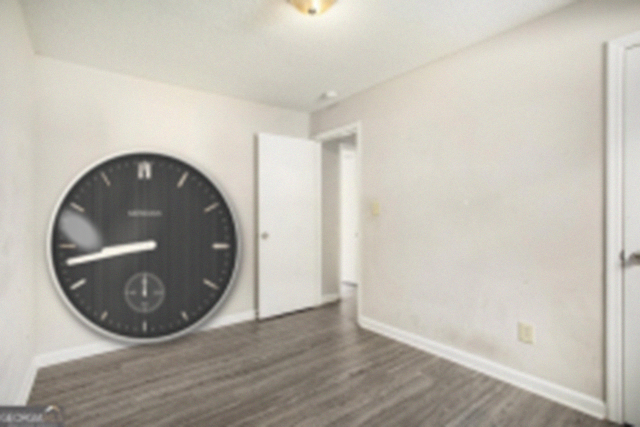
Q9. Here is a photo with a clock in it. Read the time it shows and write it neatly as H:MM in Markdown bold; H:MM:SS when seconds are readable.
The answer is **8:43**
